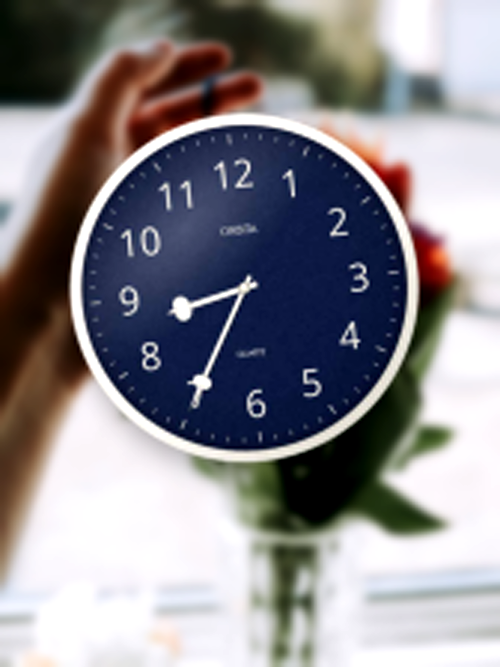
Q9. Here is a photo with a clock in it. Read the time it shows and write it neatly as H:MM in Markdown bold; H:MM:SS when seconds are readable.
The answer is **8:35**
